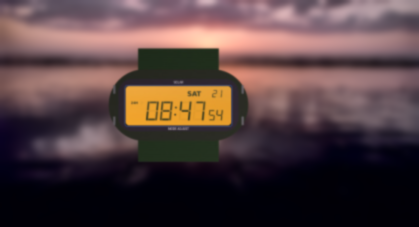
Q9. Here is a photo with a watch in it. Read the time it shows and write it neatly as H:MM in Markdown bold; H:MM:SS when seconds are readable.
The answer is **8:47:54**
